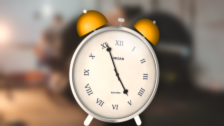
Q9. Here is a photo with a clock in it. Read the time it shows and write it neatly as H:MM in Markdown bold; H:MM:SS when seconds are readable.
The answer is **4:56**
